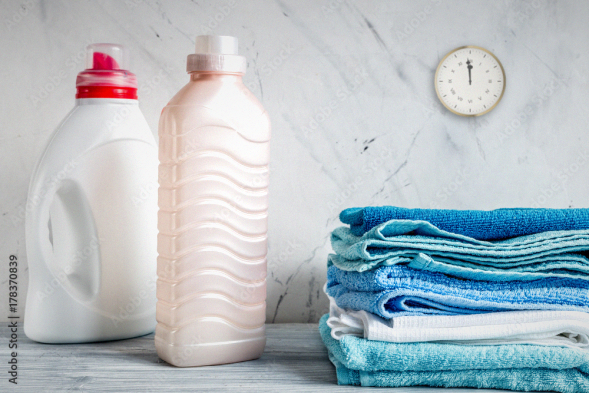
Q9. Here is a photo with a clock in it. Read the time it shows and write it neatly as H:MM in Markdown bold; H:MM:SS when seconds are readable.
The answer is **11:59**
